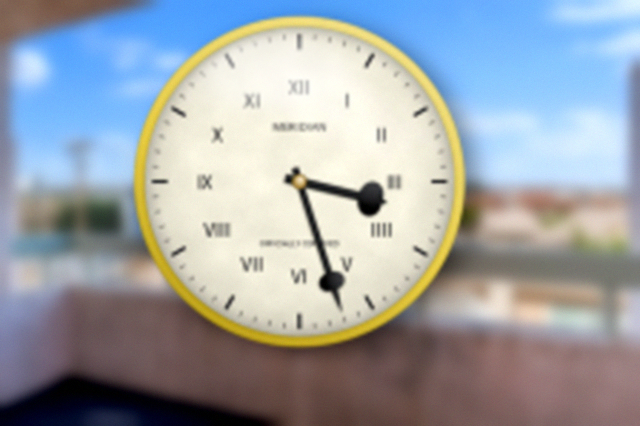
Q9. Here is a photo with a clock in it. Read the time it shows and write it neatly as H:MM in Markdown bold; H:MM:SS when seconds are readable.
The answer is **3:27**
